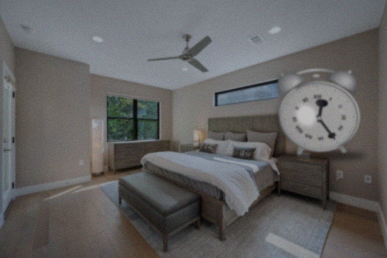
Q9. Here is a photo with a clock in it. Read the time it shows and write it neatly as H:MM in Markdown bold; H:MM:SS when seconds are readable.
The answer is **12:25**
